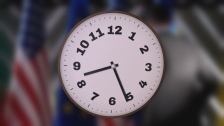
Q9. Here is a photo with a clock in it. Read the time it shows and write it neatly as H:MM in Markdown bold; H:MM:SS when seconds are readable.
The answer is **8:26**
